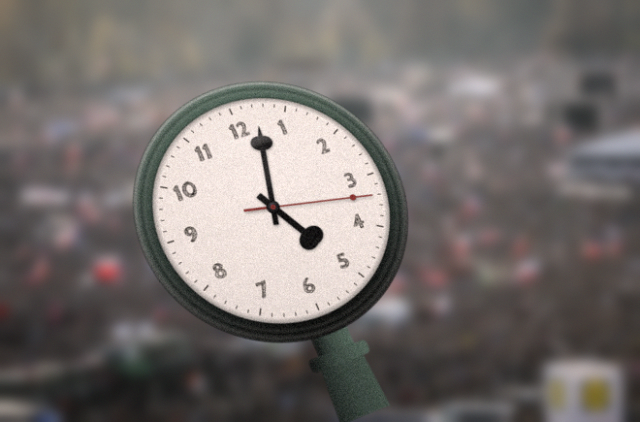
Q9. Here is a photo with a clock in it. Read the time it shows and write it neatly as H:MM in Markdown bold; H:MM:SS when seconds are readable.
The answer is **5:02:17**
